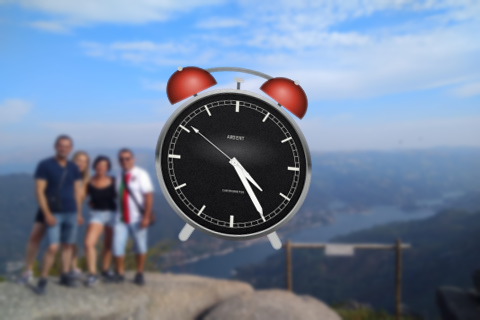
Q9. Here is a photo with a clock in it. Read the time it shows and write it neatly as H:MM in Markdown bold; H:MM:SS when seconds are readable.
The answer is **4:24:51**
